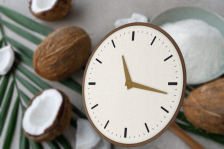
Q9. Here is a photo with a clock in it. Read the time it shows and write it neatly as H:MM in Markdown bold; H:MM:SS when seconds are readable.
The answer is **11:17**
